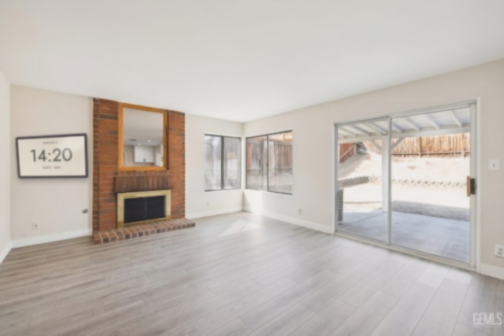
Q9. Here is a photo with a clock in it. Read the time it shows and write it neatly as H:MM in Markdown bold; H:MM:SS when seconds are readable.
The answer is **14:20**
